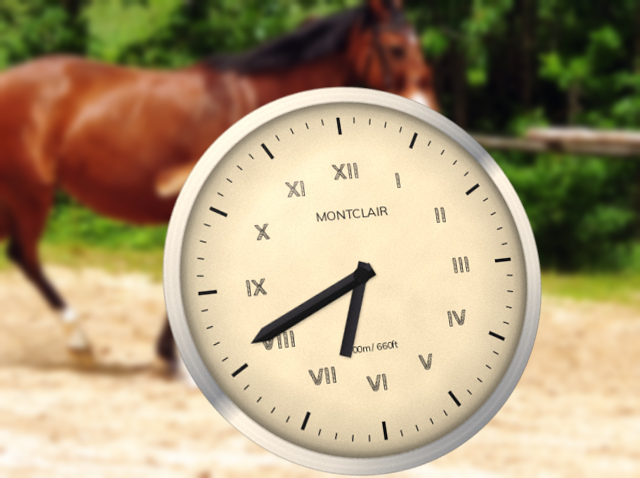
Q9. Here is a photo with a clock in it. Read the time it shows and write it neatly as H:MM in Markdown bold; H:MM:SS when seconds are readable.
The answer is **6:41**
